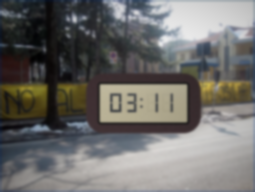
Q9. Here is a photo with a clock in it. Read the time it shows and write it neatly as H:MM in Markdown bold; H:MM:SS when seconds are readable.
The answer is **3:11**
